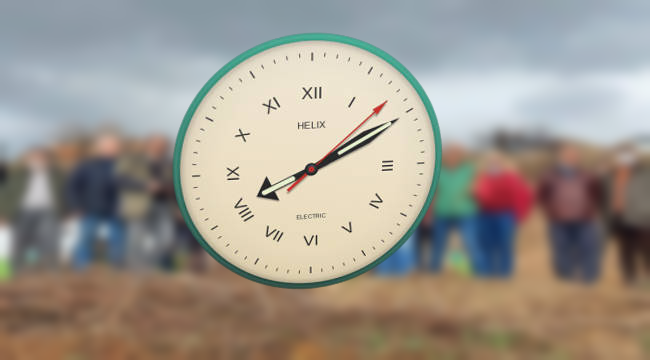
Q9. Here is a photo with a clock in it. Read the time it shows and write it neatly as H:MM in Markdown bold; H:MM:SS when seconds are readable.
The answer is **8:10:08**
